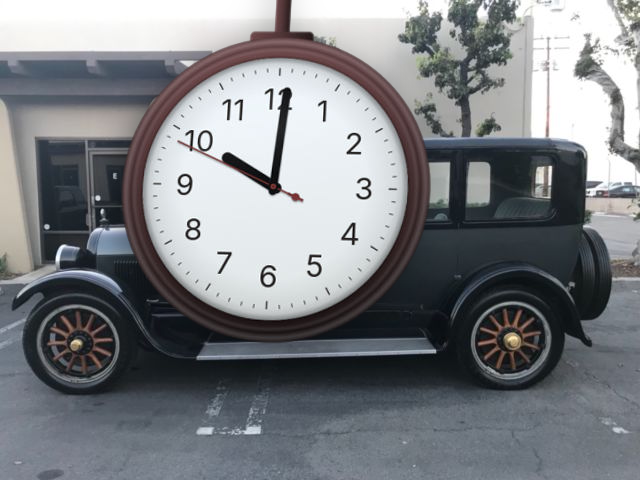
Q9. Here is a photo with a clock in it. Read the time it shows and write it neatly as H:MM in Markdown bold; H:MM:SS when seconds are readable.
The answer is **10:00:49**
